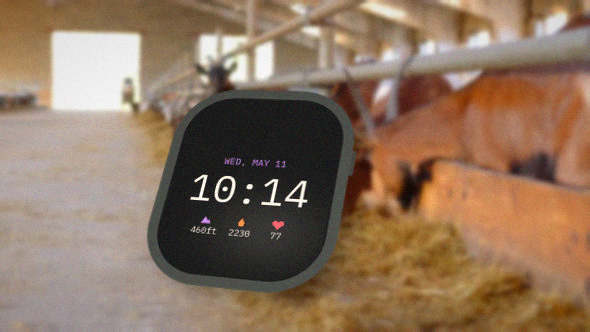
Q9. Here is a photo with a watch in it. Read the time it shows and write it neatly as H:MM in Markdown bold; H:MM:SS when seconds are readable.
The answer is **10:14**
